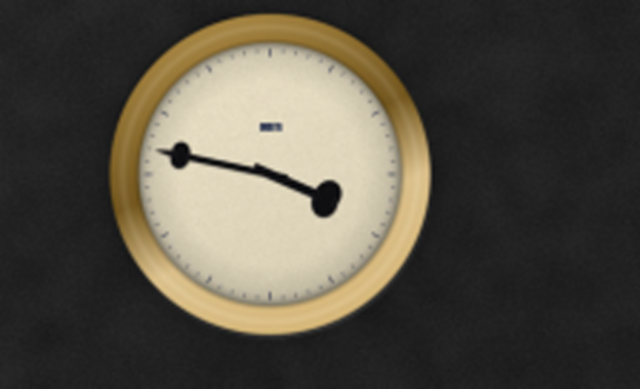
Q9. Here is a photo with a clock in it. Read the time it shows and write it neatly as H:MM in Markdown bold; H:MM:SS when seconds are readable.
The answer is **3:47**
